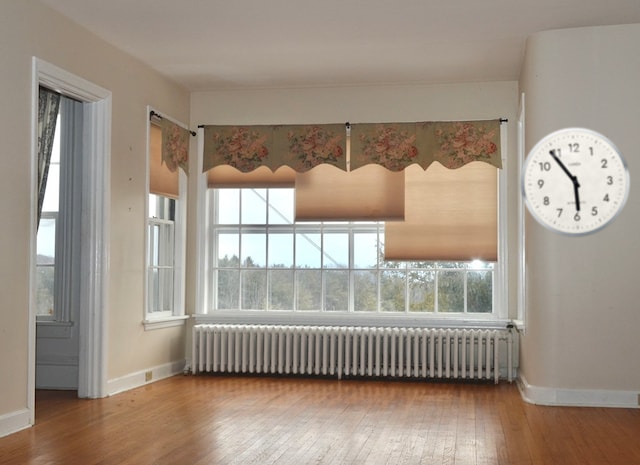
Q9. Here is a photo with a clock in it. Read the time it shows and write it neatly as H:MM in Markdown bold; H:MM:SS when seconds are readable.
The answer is **5:54**
